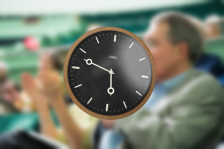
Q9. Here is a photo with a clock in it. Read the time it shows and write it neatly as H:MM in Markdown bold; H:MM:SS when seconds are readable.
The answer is **5:48**
